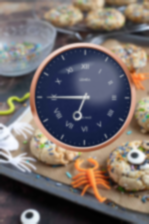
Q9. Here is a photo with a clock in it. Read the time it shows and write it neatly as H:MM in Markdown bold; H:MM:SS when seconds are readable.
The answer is **6:45**
